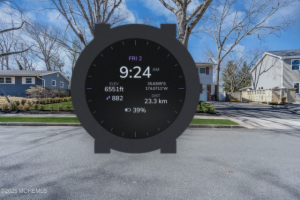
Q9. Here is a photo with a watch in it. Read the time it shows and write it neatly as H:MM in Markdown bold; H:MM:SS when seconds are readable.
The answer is **9:24**
